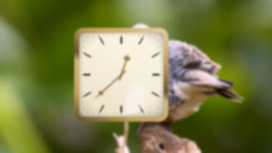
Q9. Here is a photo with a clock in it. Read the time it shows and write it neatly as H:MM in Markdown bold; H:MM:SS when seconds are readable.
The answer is **12:38**
